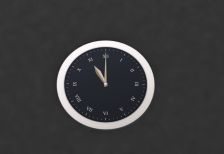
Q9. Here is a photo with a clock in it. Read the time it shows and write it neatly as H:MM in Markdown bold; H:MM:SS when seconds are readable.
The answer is **11:00**
